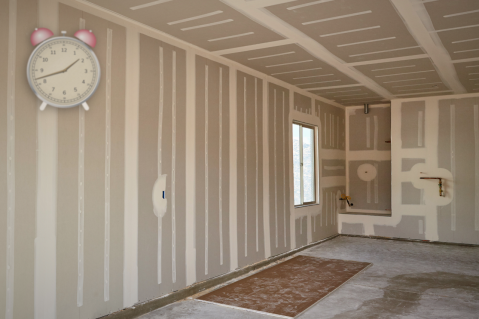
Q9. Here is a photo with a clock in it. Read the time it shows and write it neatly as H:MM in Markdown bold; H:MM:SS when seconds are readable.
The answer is **1:42**
